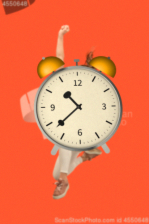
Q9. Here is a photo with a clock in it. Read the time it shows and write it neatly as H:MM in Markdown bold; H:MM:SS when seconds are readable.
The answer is **10:38**
